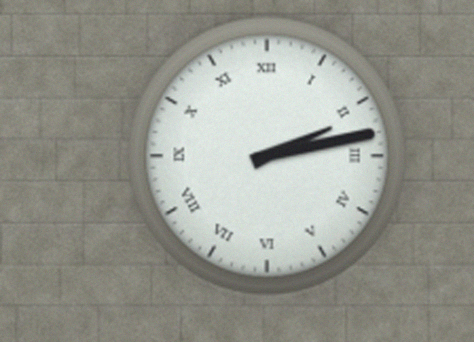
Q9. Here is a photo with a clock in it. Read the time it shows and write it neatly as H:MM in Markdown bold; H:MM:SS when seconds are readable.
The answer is **2:13**
